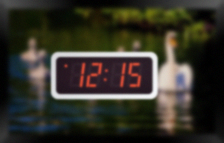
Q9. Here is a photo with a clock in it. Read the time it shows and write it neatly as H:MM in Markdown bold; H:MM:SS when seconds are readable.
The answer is **12:15**
